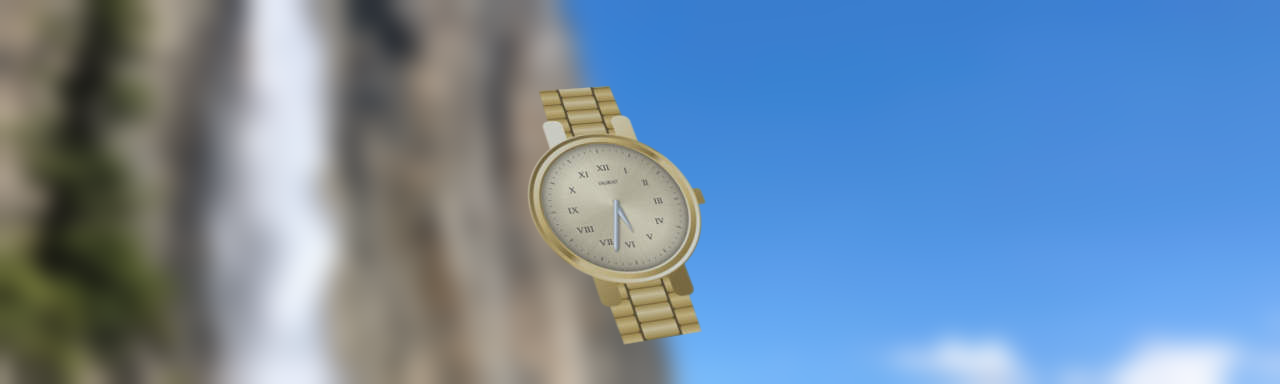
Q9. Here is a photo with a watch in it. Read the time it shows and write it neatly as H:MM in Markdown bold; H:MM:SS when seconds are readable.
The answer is **5:33**
